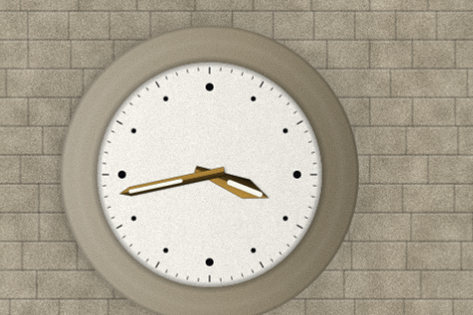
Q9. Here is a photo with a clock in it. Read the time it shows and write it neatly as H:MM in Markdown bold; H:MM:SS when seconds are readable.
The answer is **3:43**
